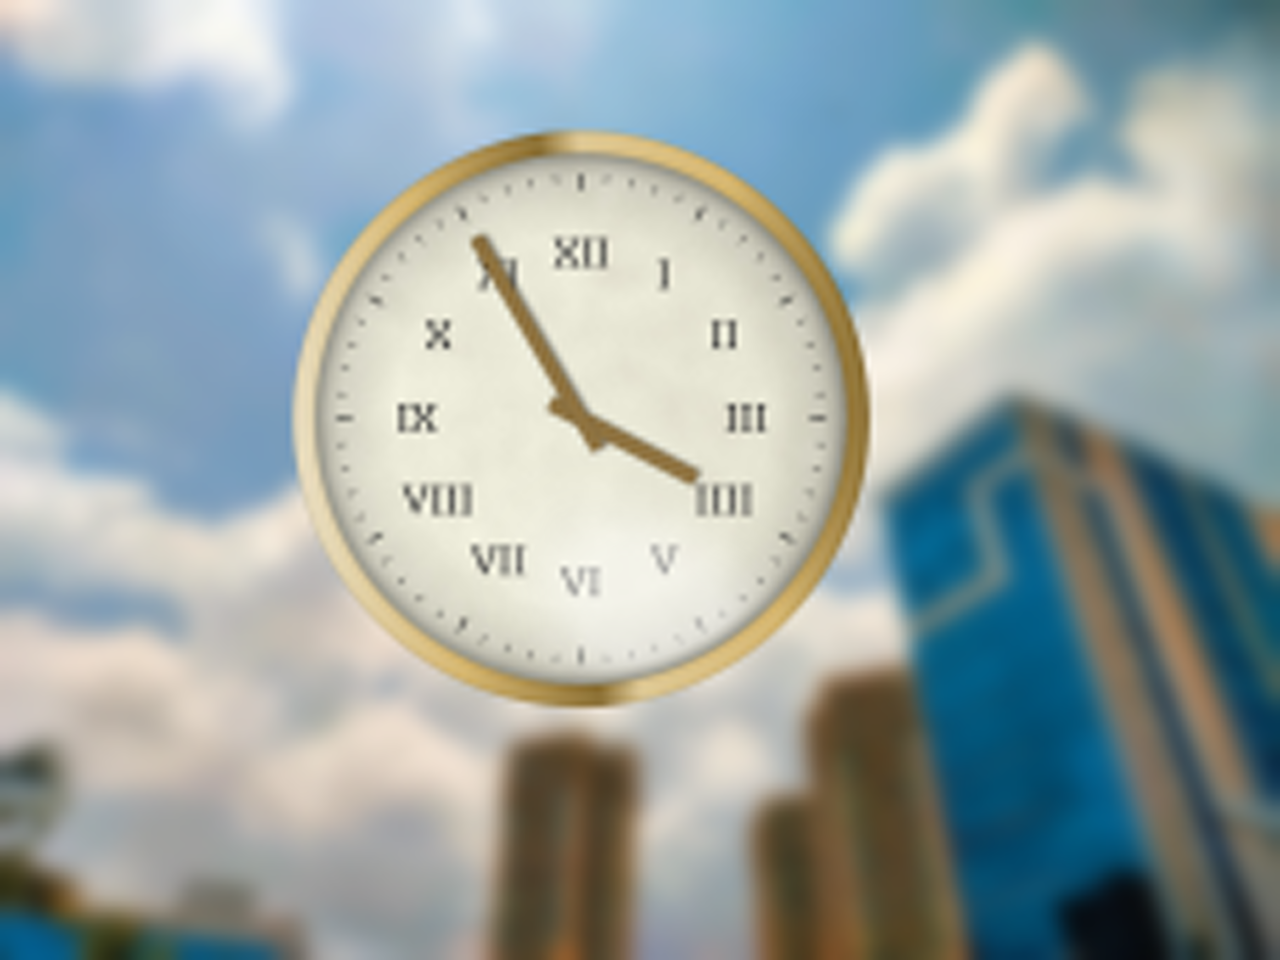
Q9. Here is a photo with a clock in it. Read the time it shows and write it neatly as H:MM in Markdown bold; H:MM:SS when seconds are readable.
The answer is **3:55**
